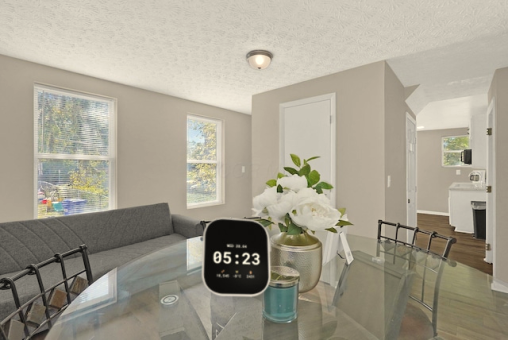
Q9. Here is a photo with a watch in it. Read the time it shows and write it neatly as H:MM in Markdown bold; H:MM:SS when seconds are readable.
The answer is **5:23**
